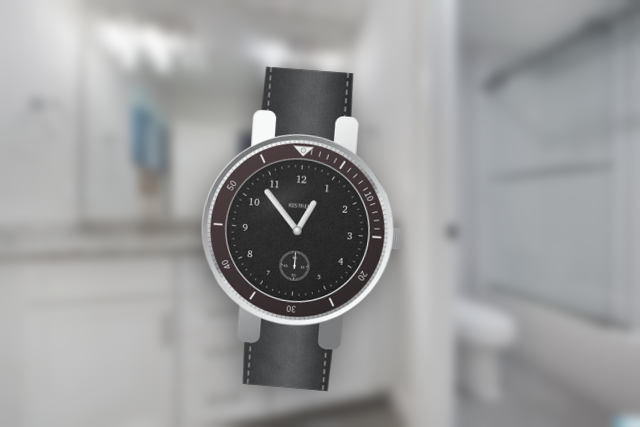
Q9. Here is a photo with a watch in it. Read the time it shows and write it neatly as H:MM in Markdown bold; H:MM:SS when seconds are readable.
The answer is **12:53**
